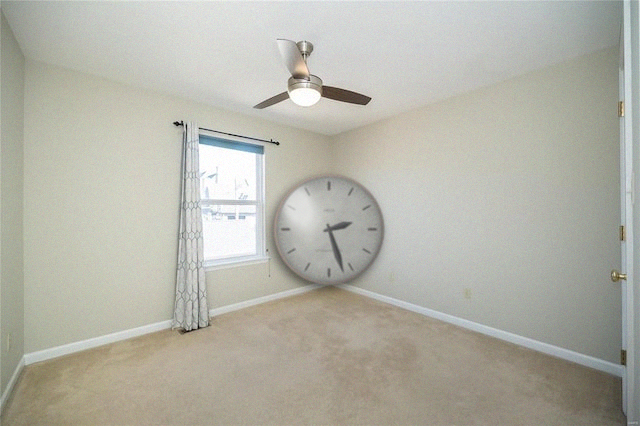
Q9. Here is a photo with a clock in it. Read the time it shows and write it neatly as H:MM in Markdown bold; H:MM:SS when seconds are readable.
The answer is **2:27**
